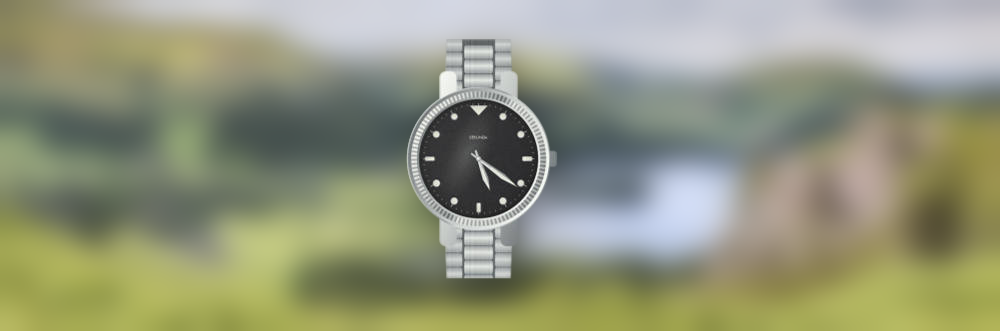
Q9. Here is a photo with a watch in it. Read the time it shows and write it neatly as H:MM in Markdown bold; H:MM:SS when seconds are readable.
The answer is **5:21**
